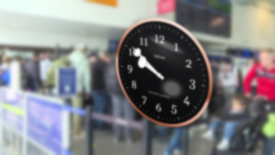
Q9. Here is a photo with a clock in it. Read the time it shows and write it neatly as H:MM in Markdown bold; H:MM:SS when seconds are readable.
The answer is **9:51**
